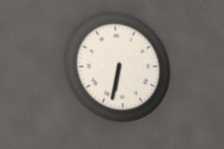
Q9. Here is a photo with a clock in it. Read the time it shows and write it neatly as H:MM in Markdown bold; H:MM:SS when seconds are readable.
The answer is **6:33**
